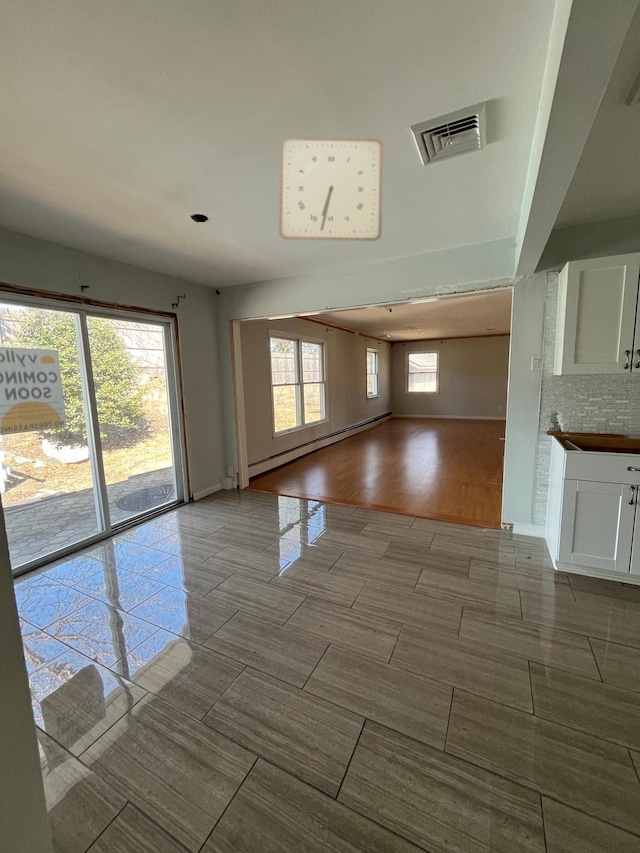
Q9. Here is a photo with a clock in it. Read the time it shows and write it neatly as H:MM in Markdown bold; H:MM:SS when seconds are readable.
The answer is **6:32**
